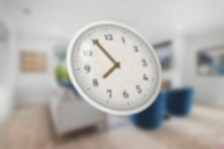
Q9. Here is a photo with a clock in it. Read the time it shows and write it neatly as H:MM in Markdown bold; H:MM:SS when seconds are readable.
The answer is **7:55**
